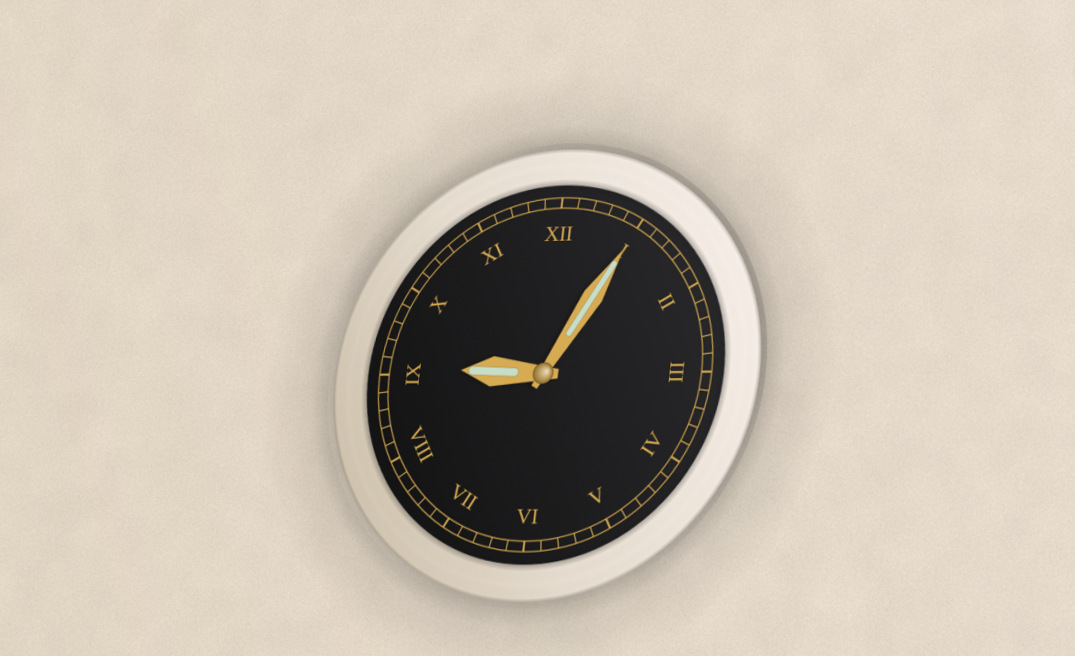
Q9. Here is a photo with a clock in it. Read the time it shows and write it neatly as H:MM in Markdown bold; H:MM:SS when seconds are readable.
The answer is **9:05**
